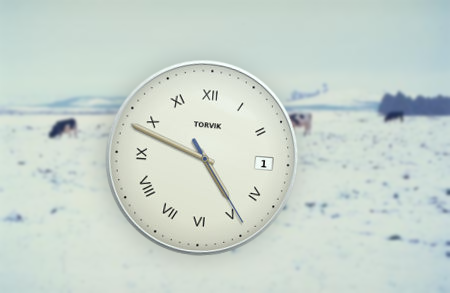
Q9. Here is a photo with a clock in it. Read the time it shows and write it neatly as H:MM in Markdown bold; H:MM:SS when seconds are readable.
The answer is **4:48:24**
